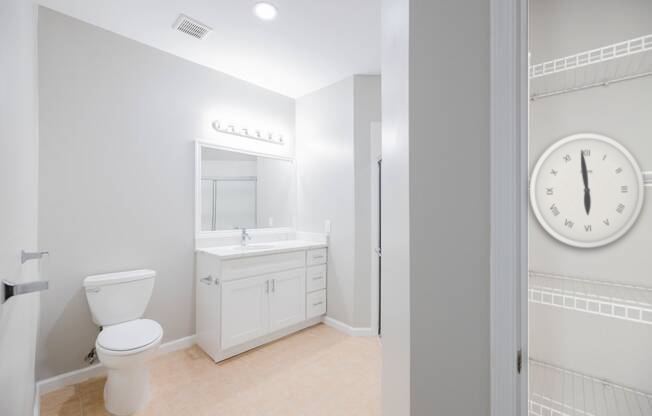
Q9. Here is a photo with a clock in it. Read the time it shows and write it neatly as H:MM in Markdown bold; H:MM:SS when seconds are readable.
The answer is **5:59**
